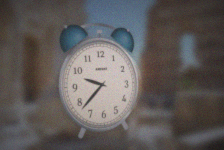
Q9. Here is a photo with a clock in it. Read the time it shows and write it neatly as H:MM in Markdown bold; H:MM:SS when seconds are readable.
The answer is **9:38**
